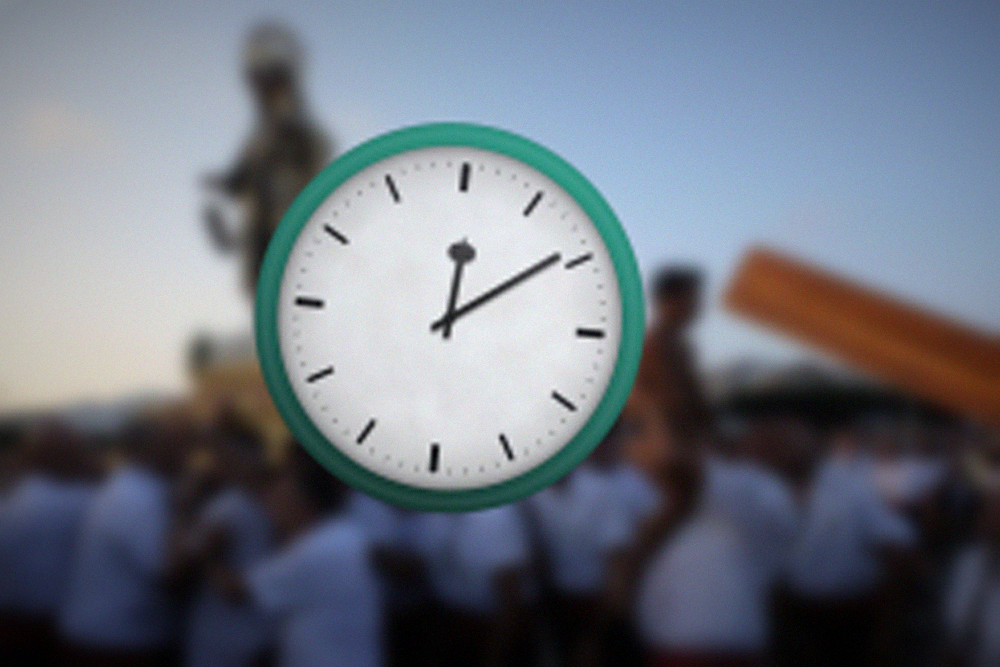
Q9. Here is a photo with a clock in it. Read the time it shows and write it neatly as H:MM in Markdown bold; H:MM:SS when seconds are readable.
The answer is **12:09**
